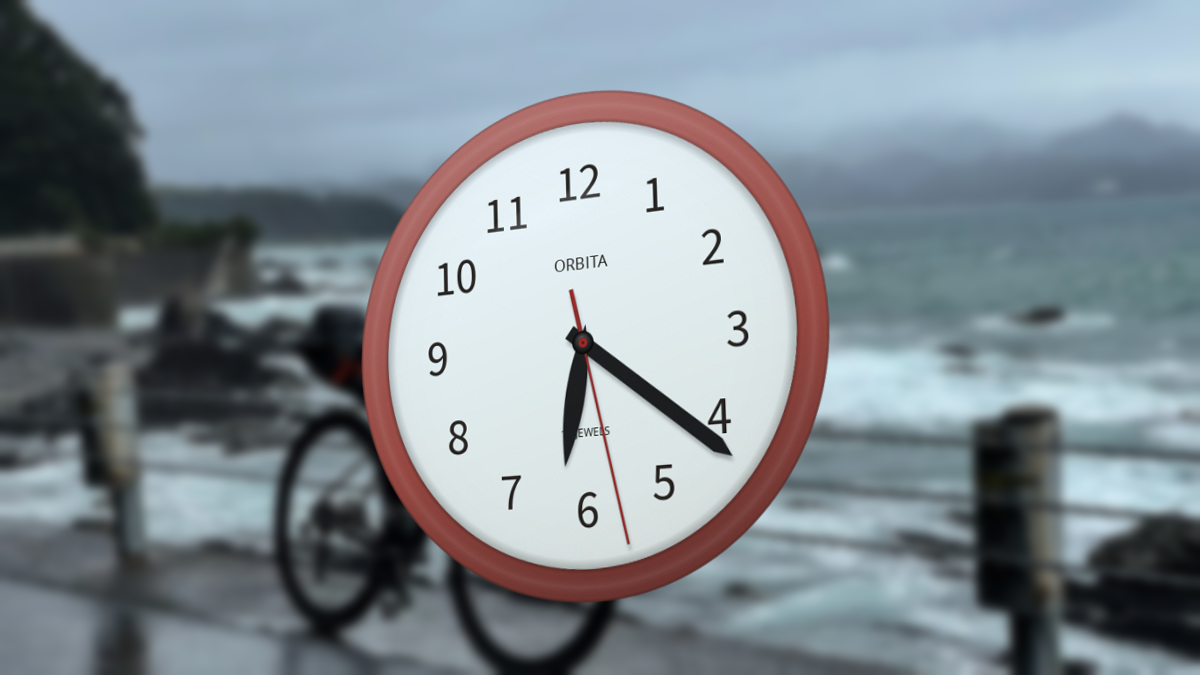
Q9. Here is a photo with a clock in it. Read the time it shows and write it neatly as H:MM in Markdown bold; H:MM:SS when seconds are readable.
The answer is **6:21:28**
